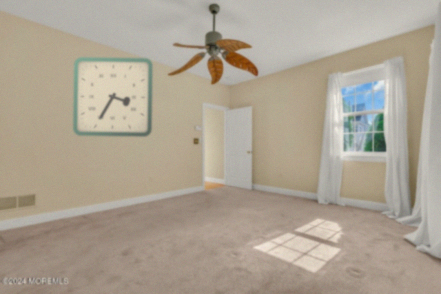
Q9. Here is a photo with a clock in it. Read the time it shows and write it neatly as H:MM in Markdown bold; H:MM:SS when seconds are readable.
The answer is **3:35**
